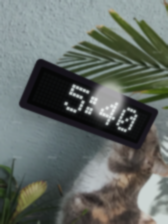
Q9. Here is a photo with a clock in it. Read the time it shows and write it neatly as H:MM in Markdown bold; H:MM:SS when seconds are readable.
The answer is **5:40**
